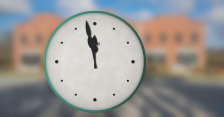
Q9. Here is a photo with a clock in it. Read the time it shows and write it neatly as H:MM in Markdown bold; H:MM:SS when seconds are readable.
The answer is **11:58**
